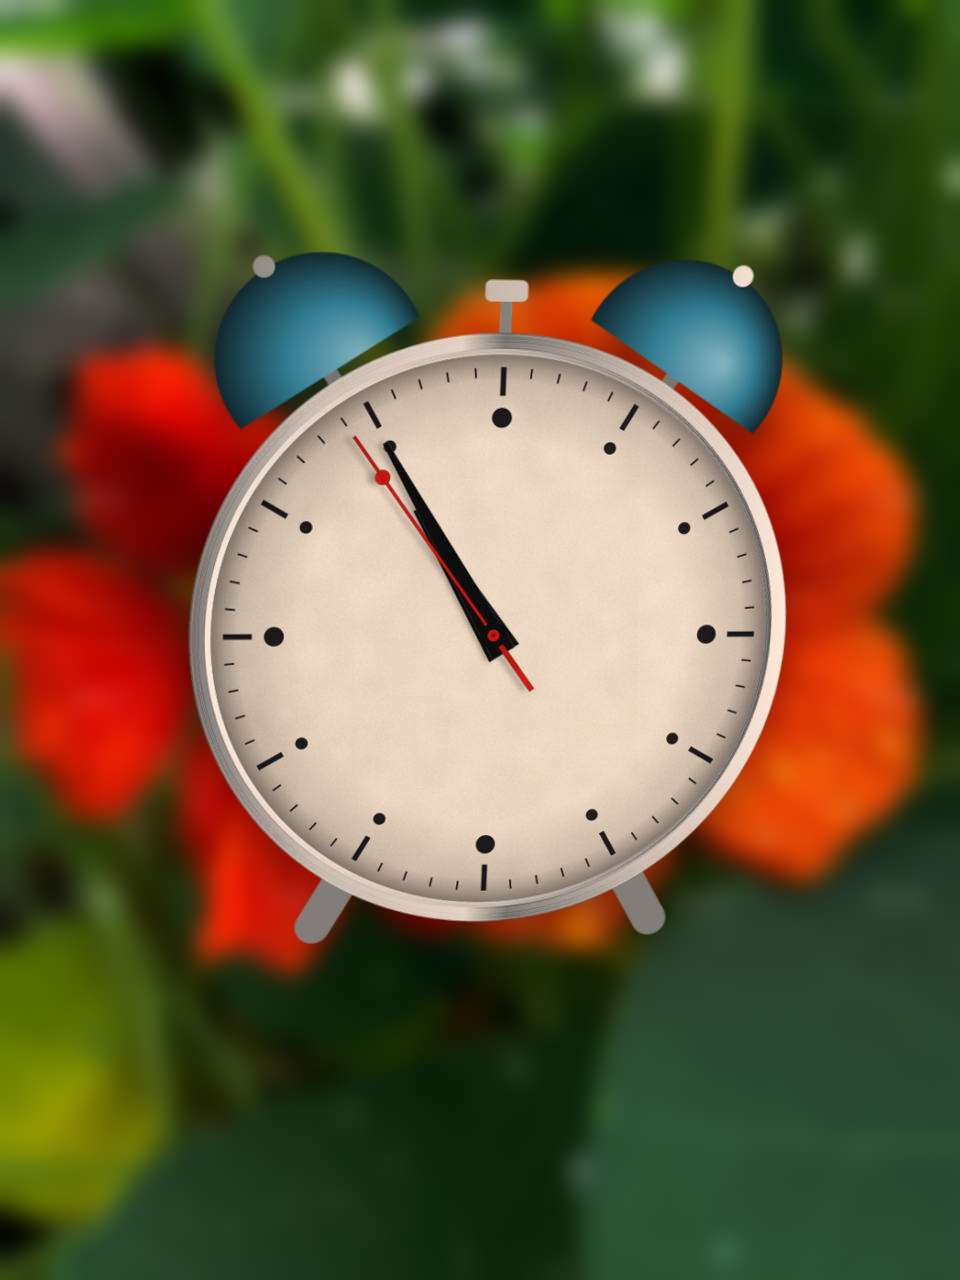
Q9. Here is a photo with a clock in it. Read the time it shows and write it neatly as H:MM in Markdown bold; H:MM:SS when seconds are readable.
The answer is **10:54:54**
